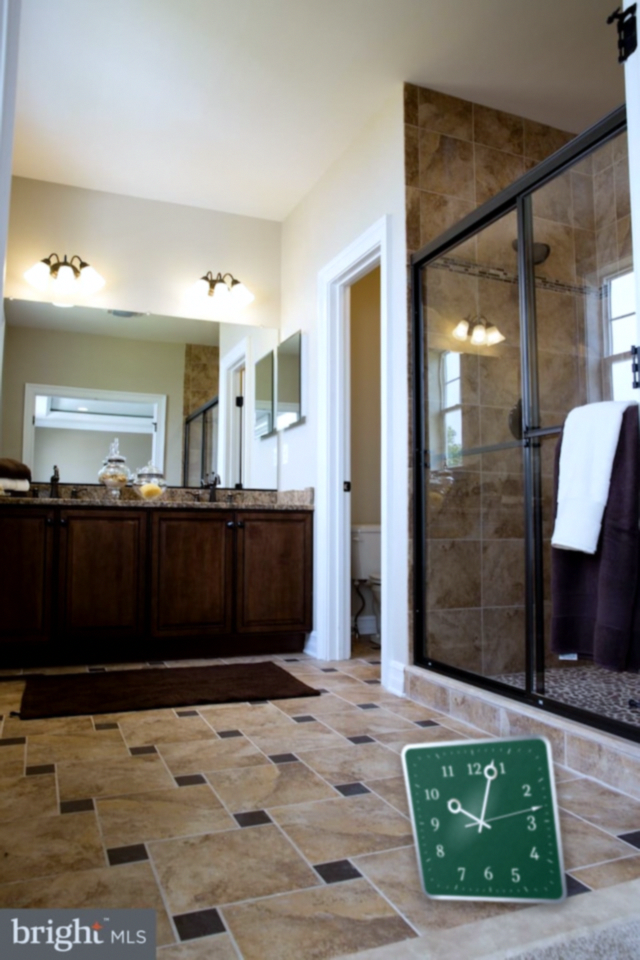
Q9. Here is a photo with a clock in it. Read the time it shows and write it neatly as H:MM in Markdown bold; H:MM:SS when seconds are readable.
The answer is **10:03:13**
